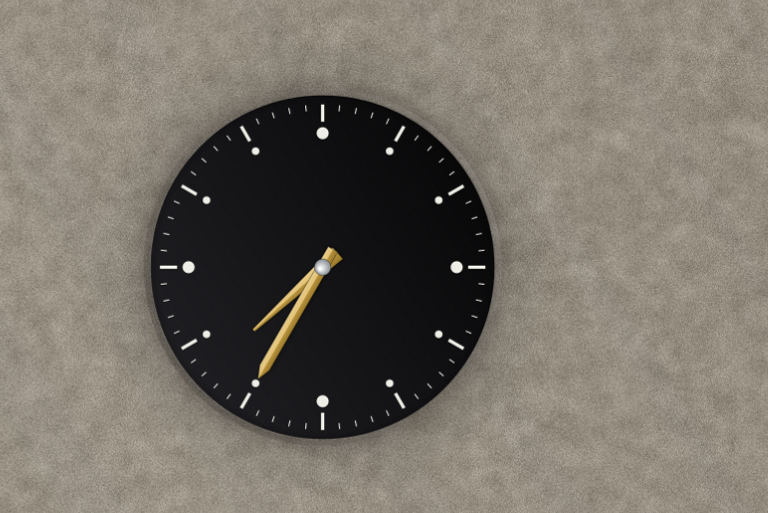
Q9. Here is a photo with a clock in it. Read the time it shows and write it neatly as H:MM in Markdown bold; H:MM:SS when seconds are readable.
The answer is **7:35**
